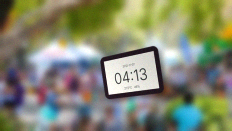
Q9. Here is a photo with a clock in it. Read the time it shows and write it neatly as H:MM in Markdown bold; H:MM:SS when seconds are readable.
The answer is **4:13**
